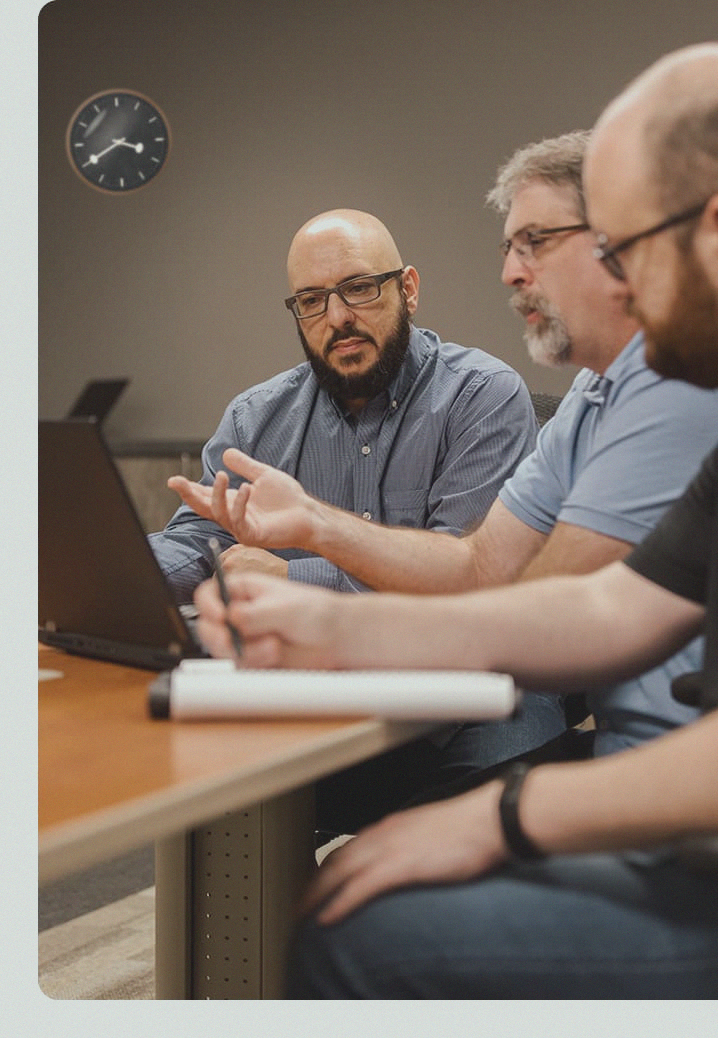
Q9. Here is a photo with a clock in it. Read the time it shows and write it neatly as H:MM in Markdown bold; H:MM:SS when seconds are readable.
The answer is **3:40**
